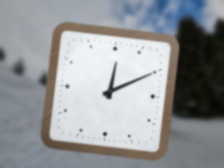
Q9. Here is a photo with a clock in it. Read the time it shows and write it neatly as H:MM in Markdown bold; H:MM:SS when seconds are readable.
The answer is **12:10**
